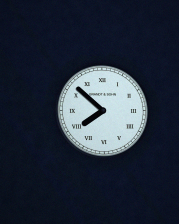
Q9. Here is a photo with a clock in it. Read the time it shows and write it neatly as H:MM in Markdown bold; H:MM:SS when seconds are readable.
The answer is **7:52**
